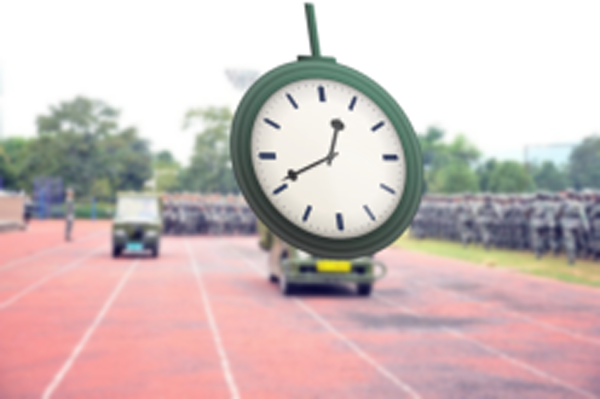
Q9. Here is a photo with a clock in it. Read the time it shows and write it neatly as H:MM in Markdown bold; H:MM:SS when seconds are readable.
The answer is **12:41**
